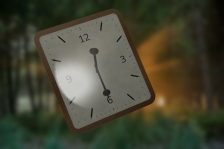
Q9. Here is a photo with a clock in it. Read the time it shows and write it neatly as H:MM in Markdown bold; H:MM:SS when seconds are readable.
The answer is **12:30**
